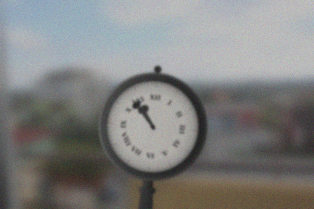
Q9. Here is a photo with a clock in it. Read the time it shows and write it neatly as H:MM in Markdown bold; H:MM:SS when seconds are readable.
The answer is **10:53**
